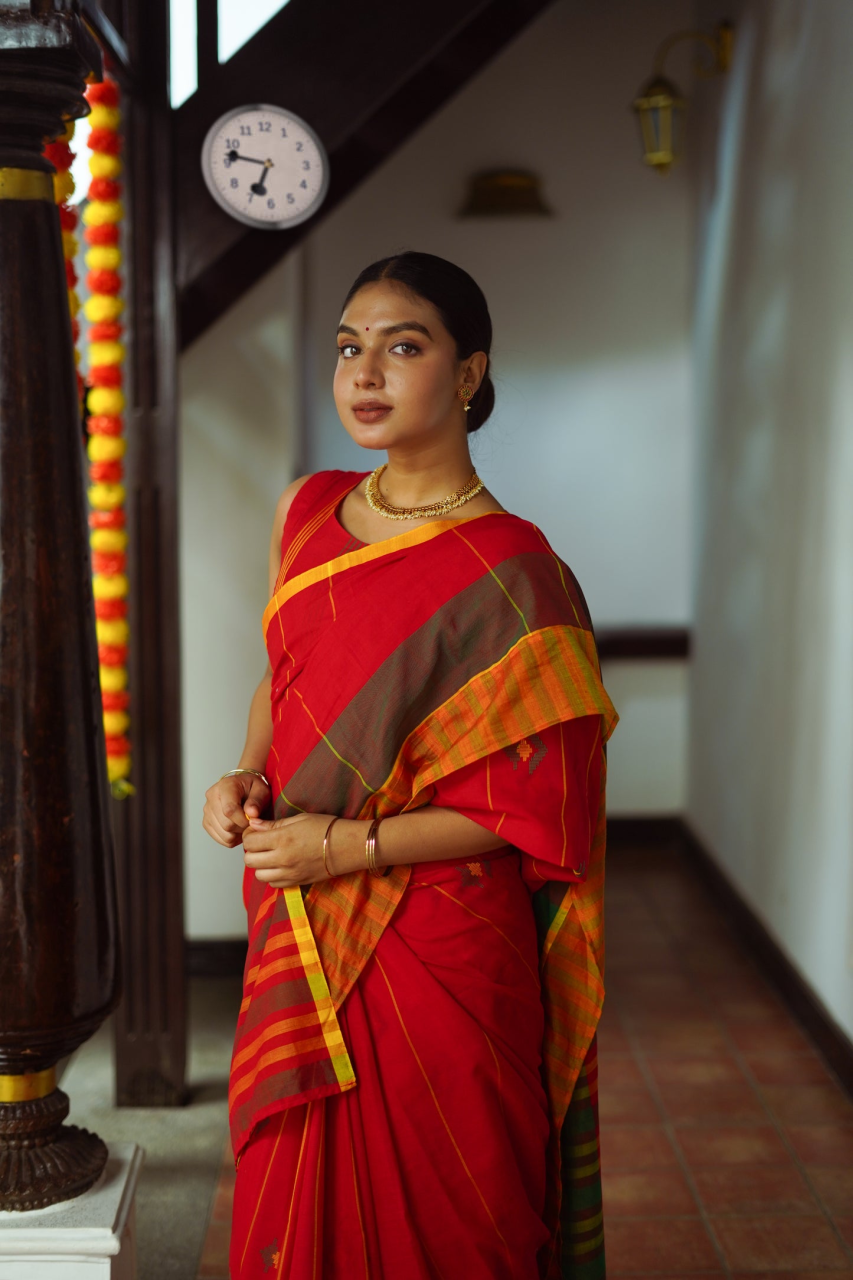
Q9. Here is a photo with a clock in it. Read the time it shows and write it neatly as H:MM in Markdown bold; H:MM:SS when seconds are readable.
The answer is **6:47**
